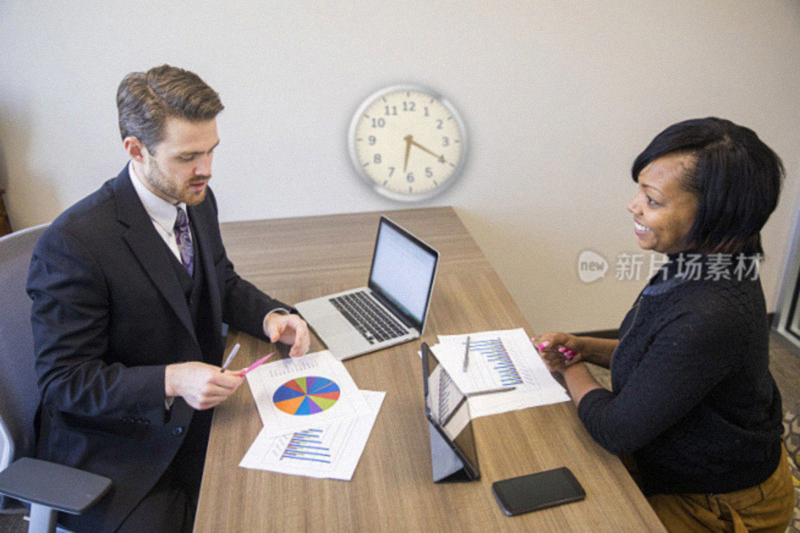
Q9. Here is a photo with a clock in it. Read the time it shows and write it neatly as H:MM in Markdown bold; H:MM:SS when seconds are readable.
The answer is **6:20**
